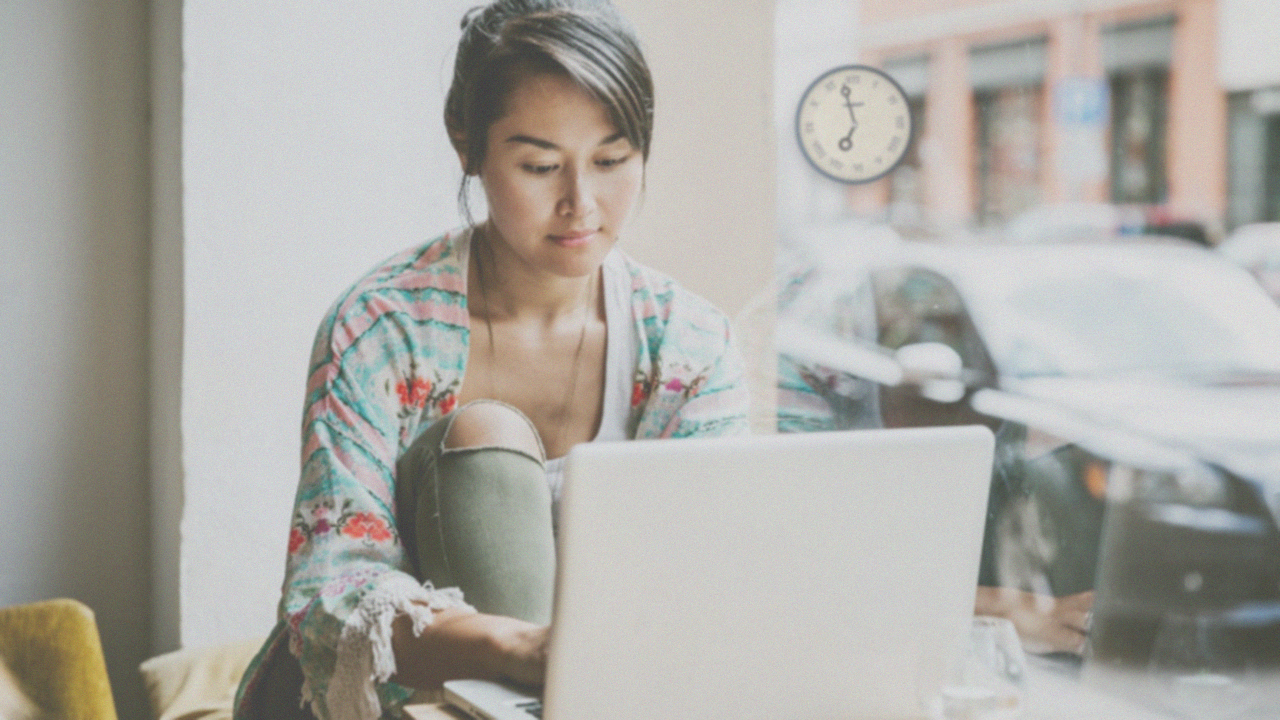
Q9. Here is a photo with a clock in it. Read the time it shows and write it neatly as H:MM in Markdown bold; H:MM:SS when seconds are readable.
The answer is **6:58**
